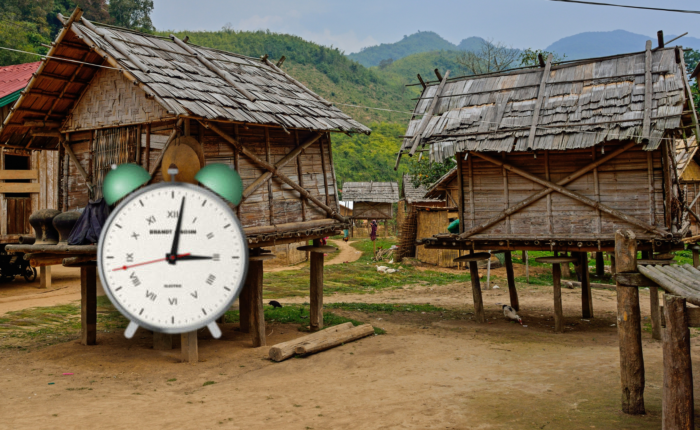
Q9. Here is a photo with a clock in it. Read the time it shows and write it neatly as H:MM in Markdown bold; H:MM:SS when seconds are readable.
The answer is **3:01:43**
